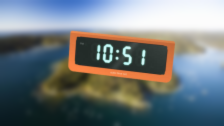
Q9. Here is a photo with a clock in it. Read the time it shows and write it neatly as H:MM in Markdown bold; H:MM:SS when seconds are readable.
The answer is **10:51**
